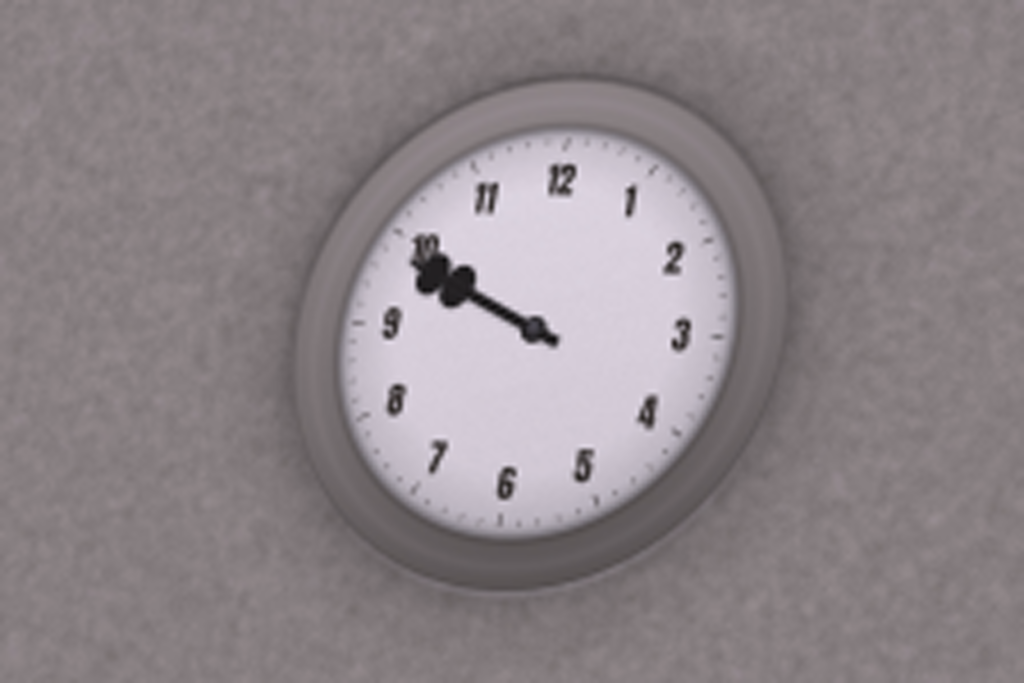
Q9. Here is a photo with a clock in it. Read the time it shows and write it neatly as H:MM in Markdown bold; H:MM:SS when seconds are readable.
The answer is **9:49**
